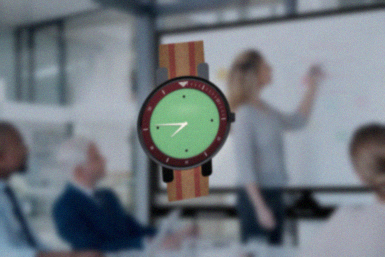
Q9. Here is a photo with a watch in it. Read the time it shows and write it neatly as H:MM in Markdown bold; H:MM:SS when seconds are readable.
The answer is **7:46**
